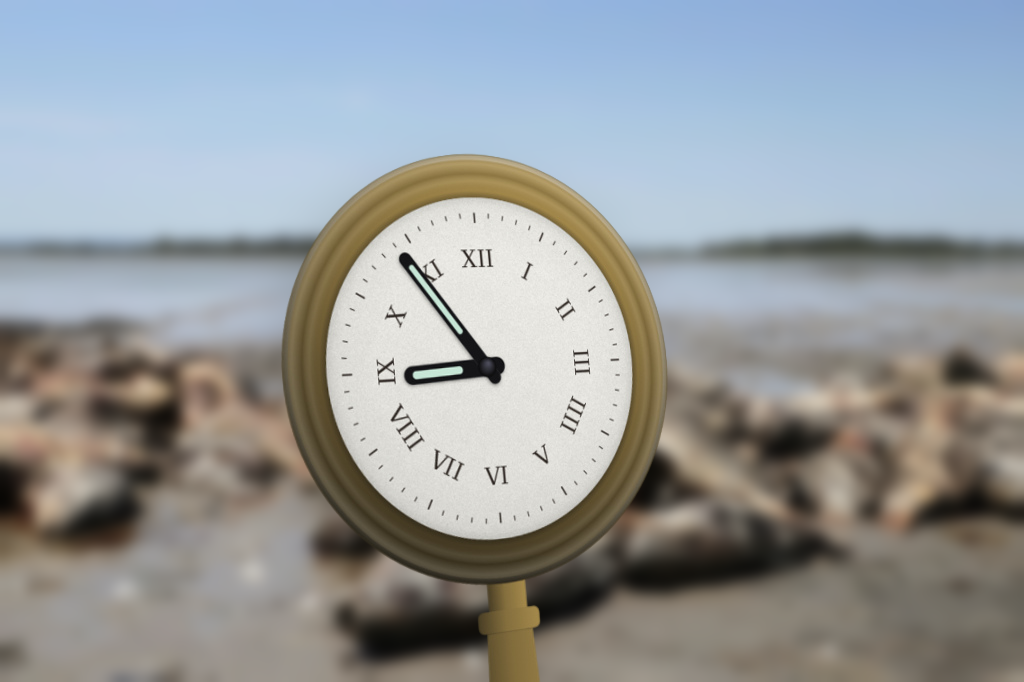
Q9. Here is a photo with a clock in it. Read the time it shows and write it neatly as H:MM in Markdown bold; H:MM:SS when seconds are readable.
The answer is **8:54**
